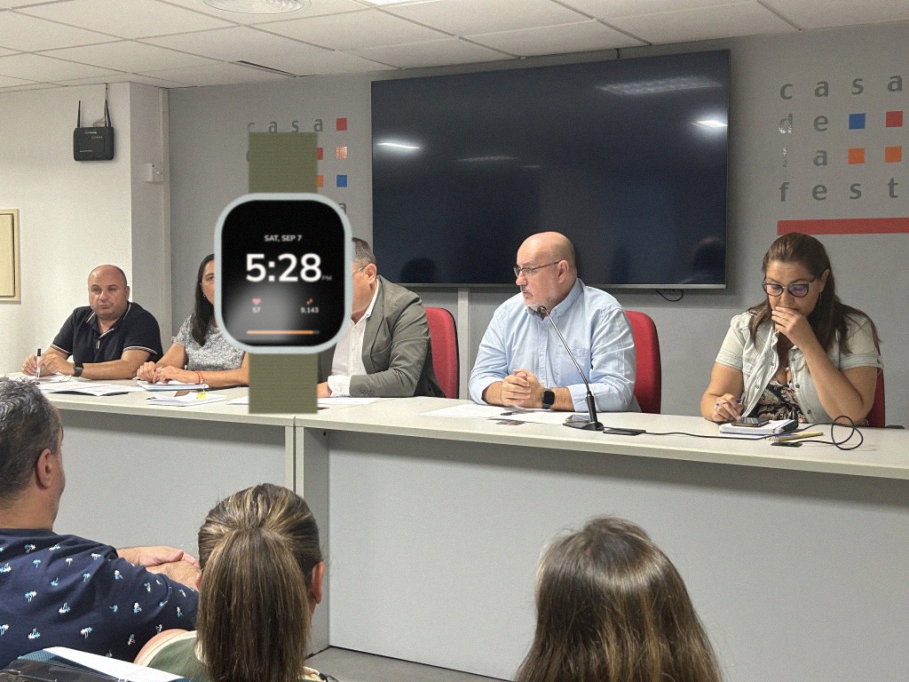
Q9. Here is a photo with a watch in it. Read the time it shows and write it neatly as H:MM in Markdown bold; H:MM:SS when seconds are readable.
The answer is **5:28**
